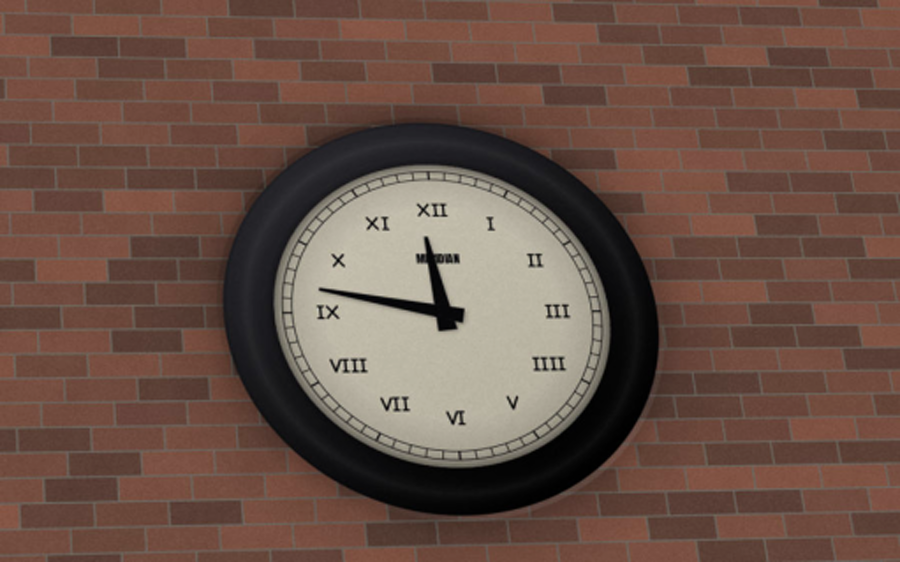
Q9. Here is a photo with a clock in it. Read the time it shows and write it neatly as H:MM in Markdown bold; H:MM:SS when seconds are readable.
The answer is **11:47**
